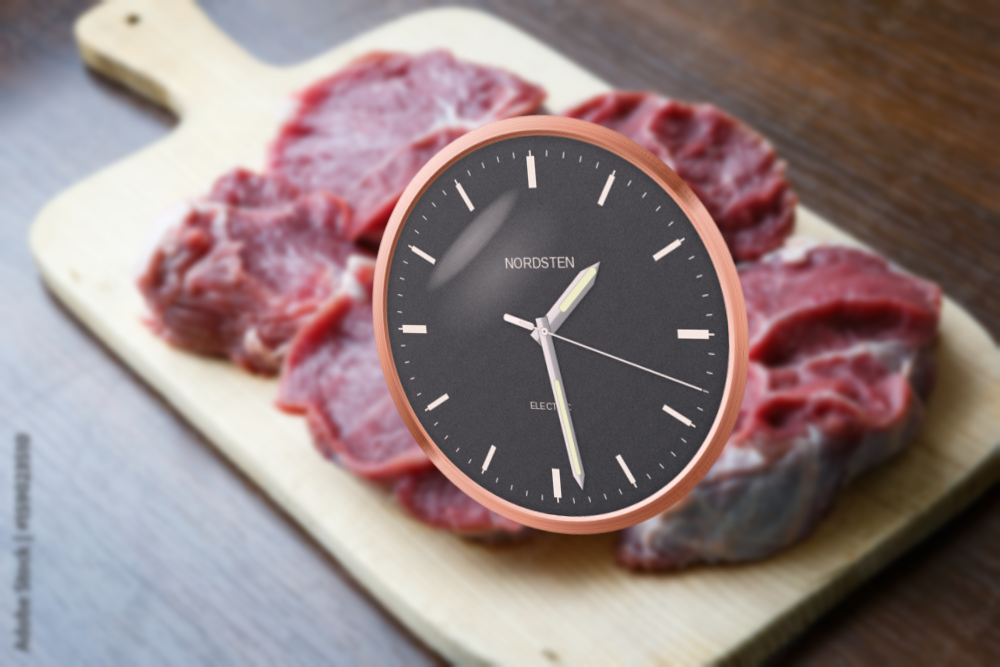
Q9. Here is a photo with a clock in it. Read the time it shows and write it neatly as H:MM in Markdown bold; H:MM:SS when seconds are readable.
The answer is **1:28:18**
